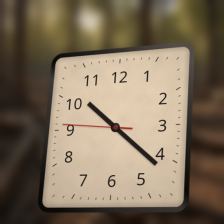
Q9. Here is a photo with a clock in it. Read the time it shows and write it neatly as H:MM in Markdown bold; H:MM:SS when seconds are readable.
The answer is **10:21:46**
